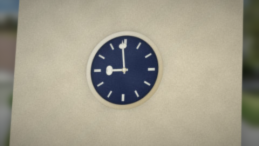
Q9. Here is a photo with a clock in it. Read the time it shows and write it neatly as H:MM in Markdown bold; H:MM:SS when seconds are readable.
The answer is **8:59**
